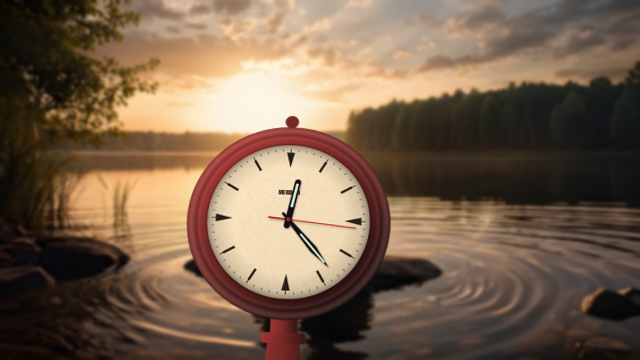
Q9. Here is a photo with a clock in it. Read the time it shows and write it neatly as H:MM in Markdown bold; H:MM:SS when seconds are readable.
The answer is **12:23:16**
